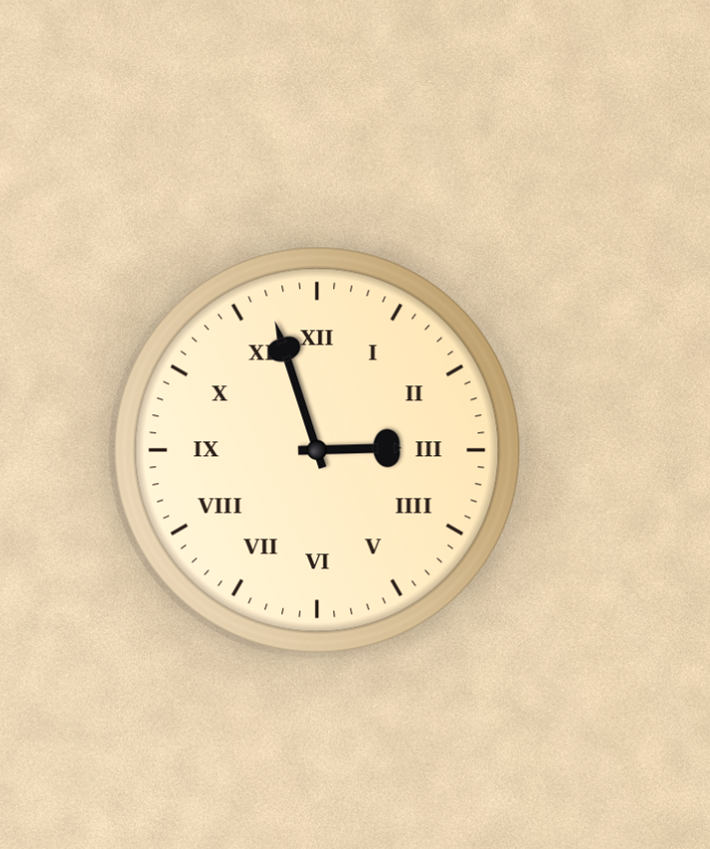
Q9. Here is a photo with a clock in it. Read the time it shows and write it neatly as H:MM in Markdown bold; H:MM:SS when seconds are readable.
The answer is **2:57**
